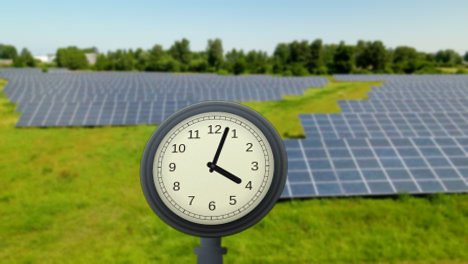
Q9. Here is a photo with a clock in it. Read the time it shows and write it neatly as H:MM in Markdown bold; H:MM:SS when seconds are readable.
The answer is **4:03**
